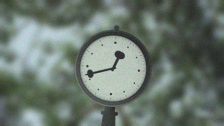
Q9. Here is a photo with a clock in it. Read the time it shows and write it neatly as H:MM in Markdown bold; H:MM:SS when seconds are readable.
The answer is **12:42**
